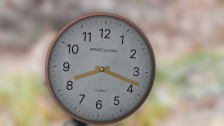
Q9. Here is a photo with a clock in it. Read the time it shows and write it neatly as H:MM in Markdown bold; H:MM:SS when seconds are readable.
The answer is **8:18**
